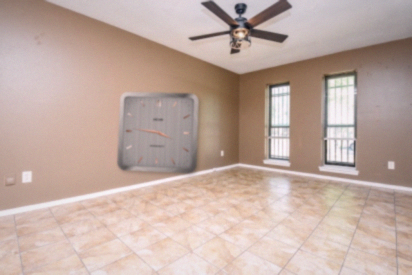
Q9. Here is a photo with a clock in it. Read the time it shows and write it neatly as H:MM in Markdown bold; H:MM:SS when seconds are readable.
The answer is **3:46**
